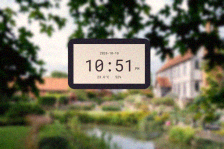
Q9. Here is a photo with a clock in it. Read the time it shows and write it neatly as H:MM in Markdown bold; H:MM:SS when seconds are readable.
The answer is **10:51**
